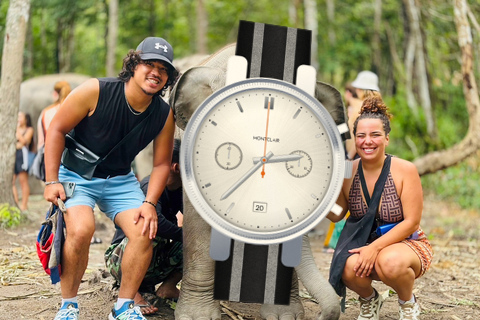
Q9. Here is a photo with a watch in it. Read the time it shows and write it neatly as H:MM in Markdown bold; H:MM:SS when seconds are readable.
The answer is **2:37**
